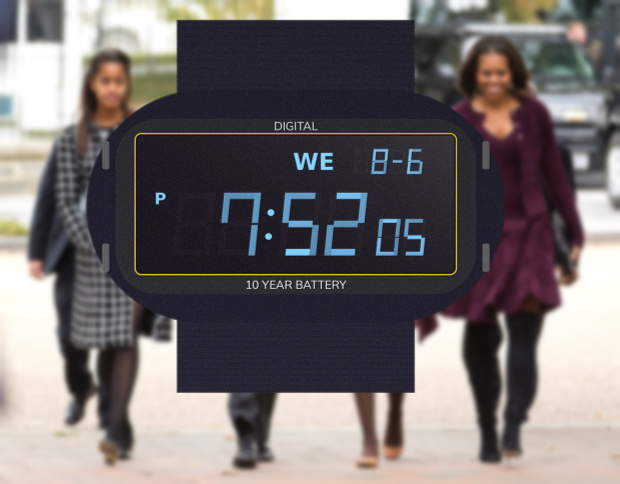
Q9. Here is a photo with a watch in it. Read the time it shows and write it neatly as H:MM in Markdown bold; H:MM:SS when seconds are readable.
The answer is **7:52:05**
